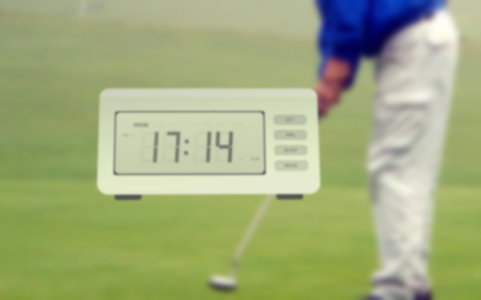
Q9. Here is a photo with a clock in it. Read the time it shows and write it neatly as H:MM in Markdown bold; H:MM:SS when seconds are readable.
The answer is **17:14**
